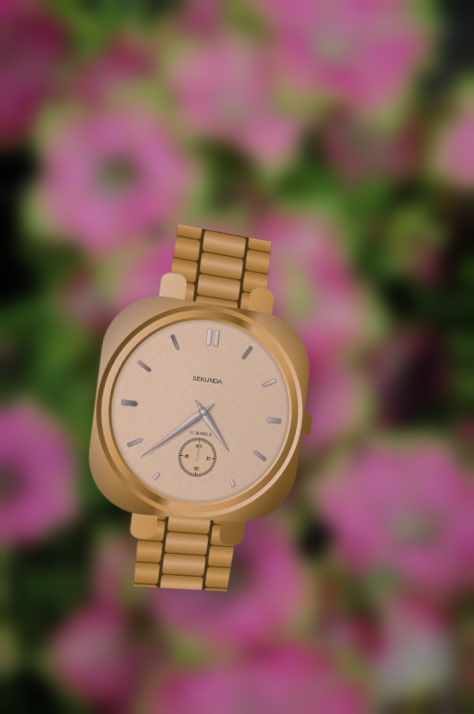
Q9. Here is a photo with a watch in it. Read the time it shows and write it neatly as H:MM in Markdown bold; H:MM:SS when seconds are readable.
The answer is **4:38**
